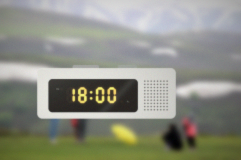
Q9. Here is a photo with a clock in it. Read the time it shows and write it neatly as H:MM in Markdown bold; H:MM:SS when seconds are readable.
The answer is **18:00**
